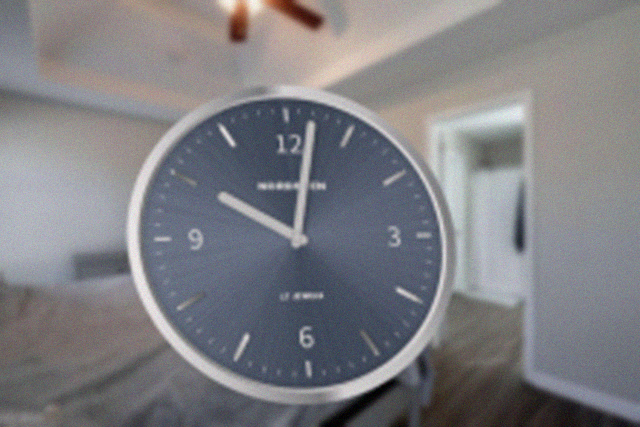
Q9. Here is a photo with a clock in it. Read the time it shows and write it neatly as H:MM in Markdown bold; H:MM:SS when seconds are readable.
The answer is **10:02**
